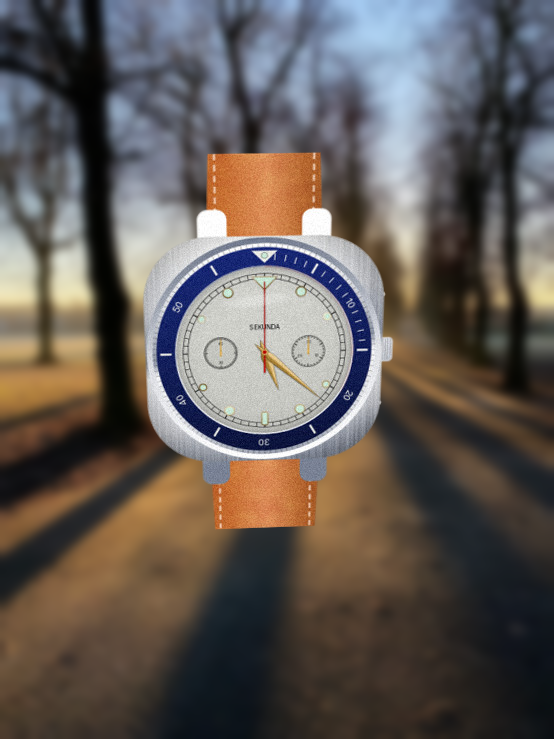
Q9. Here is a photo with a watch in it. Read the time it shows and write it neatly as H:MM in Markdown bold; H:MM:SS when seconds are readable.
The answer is **5:22**
